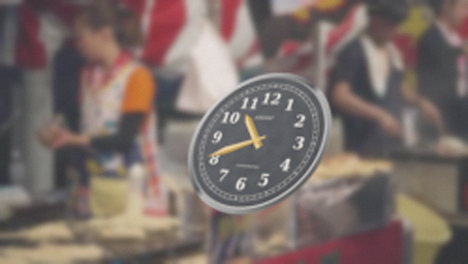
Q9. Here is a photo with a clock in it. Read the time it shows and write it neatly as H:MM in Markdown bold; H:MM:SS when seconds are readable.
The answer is **10:41**
